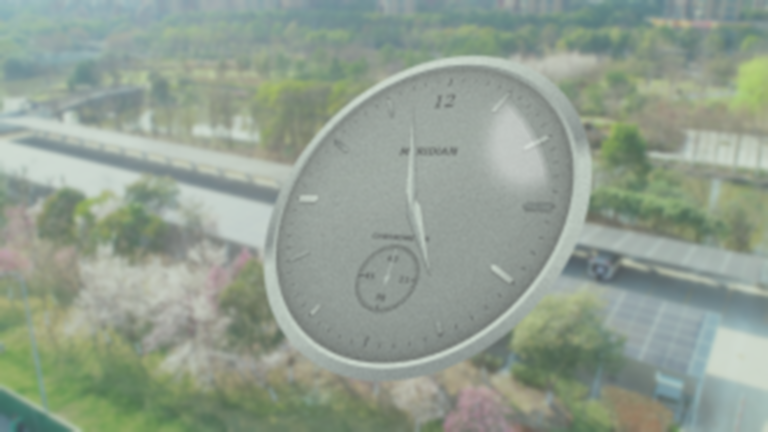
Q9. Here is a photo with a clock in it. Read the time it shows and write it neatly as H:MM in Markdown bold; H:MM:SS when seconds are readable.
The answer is **4:57**
